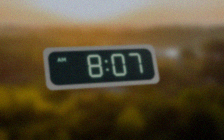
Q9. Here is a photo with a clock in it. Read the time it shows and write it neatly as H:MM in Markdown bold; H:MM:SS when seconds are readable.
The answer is **8:07**
